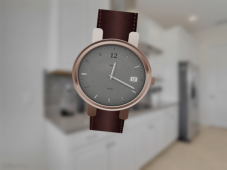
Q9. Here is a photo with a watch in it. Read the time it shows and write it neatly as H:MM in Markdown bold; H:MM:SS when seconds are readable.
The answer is **12:19**
